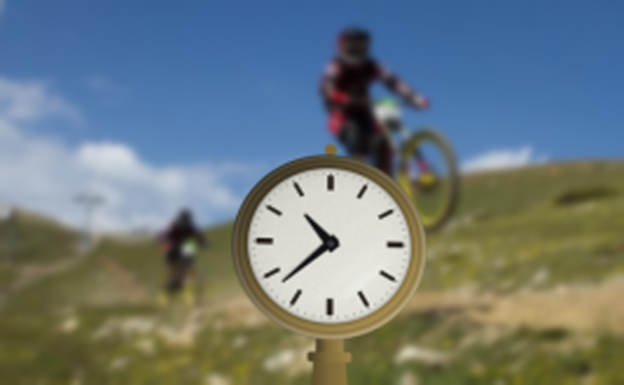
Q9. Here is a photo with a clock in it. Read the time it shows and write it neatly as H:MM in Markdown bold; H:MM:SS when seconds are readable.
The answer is **10:38**
